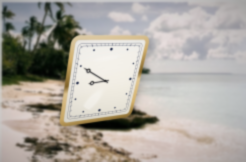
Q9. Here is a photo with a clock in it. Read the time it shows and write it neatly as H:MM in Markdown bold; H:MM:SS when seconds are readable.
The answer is **8:50**
